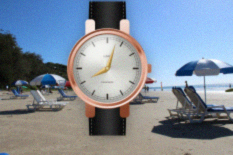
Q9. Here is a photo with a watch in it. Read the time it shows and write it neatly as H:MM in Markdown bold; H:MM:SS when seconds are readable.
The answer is **8:03**
